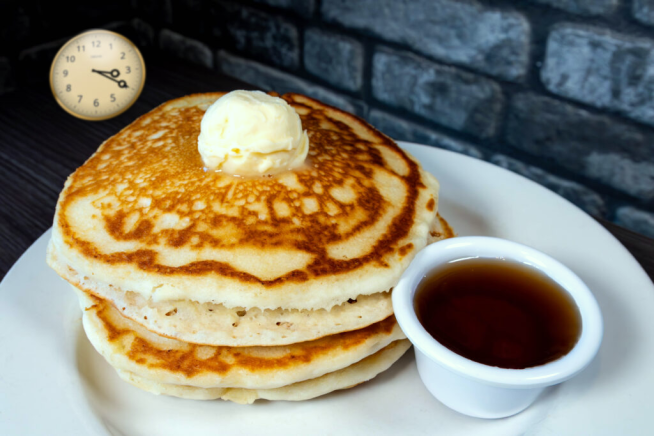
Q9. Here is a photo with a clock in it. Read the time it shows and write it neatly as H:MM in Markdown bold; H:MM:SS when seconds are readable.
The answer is **3:20**
